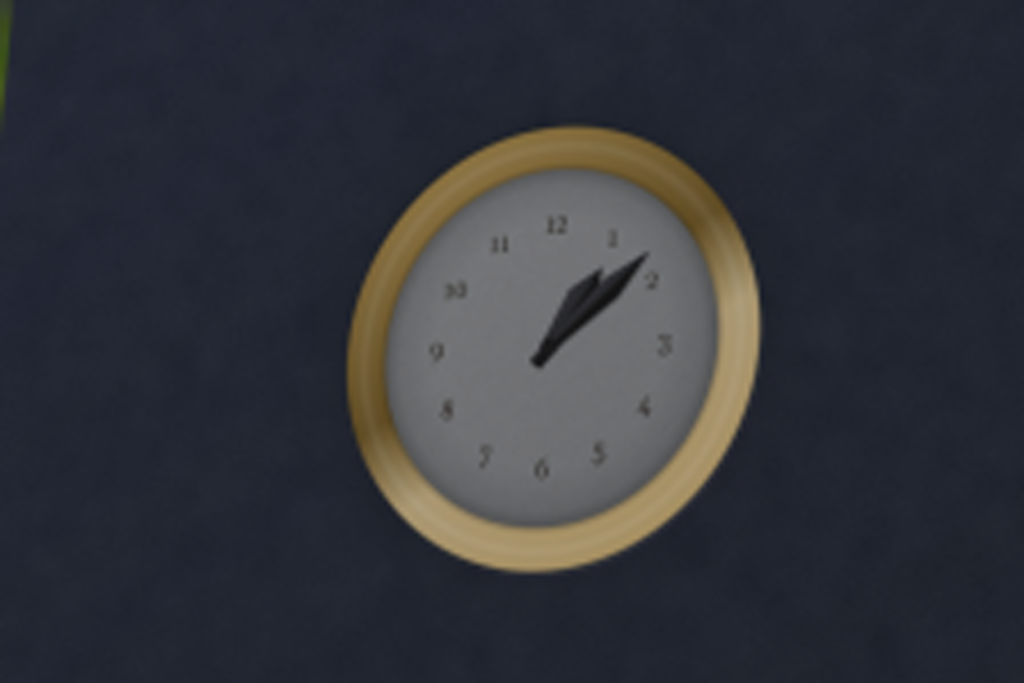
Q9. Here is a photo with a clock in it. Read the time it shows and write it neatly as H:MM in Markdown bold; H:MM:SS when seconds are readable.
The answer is **1:08**
